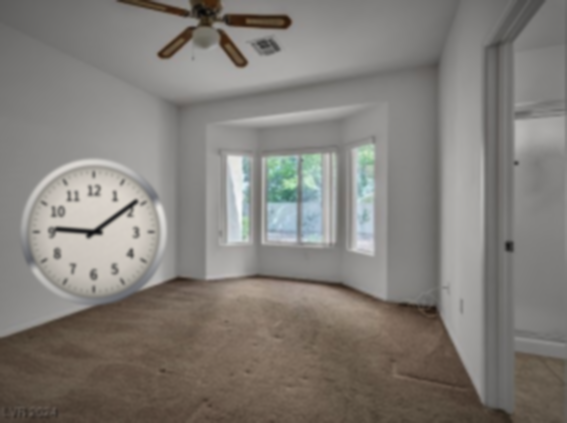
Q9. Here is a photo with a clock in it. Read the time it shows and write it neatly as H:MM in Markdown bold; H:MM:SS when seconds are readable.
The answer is **9:09**
